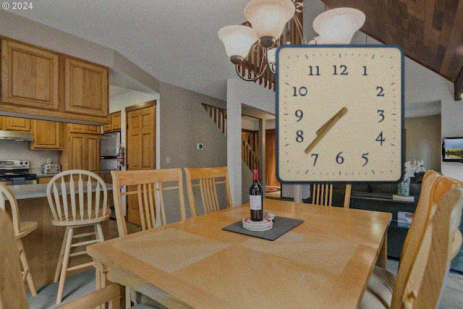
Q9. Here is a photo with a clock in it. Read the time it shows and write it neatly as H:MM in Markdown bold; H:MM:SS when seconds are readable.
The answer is **7:37**
